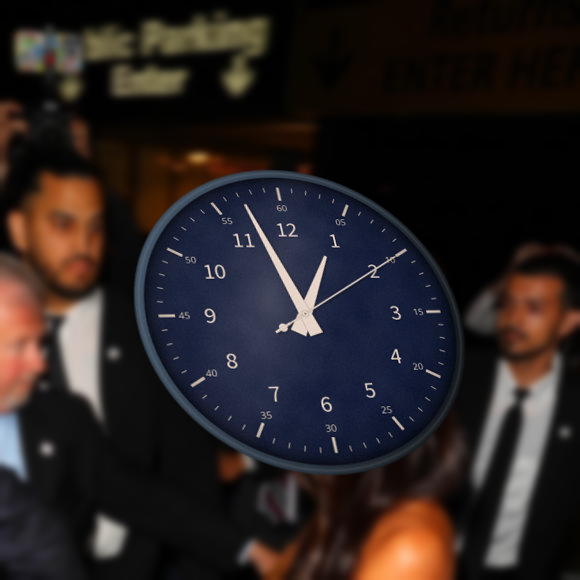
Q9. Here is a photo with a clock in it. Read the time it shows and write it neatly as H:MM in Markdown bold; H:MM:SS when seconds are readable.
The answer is **12:57:10**
